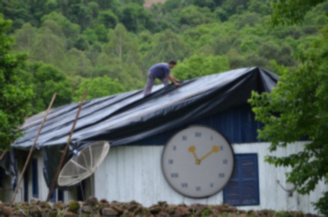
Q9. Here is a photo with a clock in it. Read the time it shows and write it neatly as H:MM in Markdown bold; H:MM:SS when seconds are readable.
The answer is **11:09**
